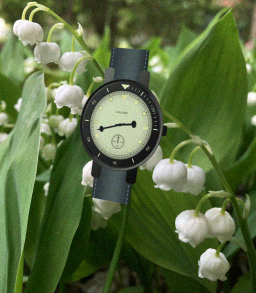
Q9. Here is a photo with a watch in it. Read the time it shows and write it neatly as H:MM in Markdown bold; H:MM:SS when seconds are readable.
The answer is **2:42**
